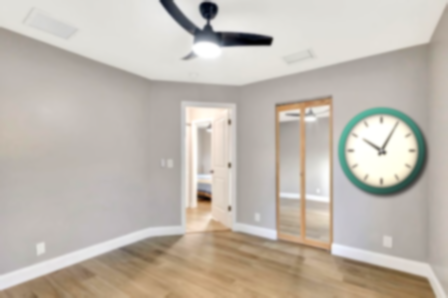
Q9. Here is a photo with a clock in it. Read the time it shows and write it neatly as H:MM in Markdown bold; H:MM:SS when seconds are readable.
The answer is **10:05**
